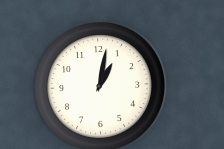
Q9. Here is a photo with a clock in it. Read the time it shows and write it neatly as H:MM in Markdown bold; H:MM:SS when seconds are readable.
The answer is **1:02**
